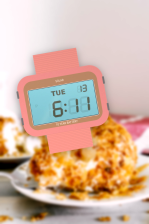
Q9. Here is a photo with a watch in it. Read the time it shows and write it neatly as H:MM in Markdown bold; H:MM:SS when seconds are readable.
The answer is **6:11**
